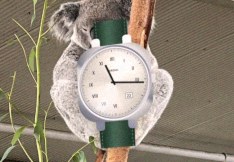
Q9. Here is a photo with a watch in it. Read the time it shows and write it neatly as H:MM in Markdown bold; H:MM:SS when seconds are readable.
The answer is **11:16**
